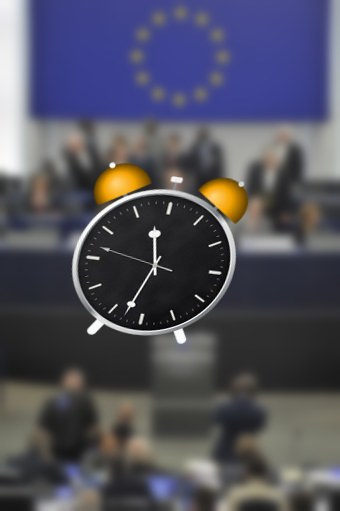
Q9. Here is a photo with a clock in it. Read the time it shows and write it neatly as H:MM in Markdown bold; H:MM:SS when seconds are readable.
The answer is **11:32:47**
